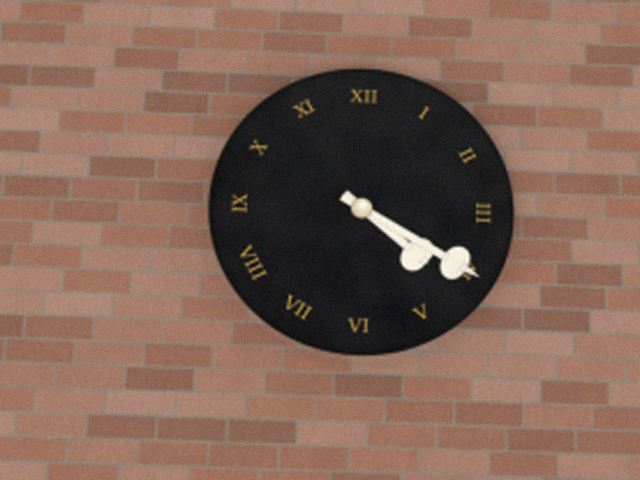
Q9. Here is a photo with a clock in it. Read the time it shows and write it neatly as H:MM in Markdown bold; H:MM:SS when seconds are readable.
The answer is **4:20**
